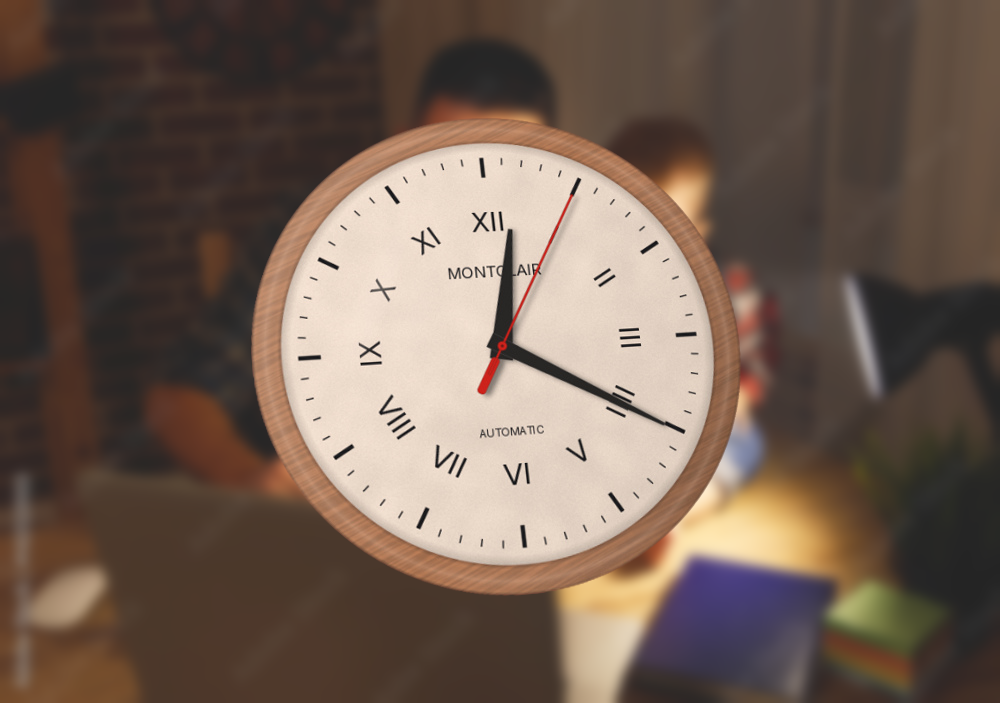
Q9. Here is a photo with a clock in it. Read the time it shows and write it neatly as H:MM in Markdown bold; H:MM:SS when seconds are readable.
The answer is **12:20:05**
